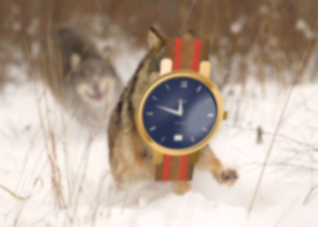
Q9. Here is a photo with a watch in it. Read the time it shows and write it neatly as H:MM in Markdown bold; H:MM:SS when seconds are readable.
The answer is **11:48**
